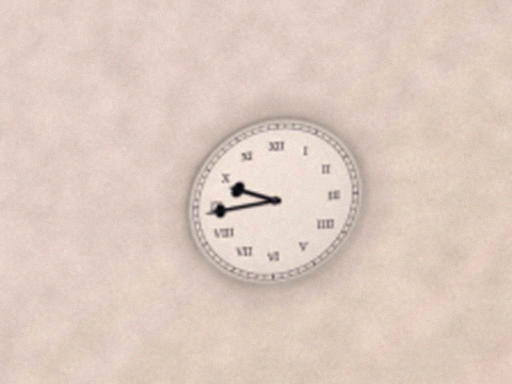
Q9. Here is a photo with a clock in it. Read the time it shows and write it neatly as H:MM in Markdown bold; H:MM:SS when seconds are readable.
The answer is **9:44**
